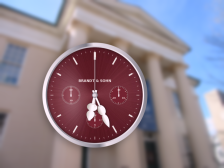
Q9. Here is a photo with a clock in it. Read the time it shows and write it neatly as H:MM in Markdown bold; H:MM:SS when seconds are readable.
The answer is **6:26**
